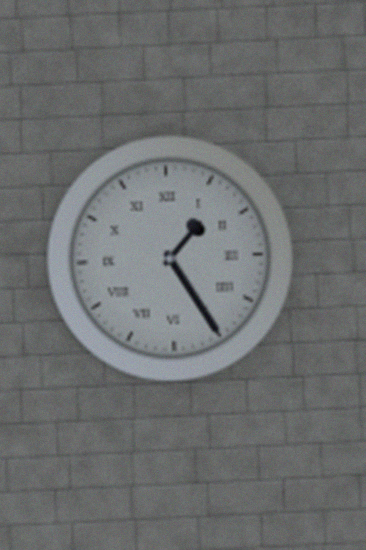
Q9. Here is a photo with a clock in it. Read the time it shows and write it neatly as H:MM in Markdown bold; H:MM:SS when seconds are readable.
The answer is **1:25**
